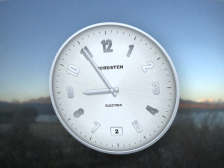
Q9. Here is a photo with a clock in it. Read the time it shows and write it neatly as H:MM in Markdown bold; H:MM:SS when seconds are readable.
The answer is **8:55**
